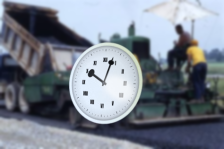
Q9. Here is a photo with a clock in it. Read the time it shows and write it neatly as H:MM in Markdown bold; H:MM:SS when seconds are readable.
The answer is **10:03**
